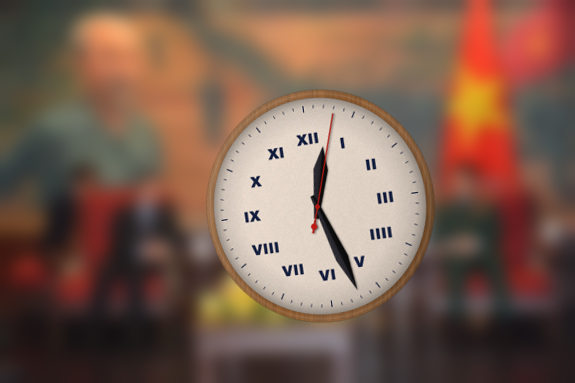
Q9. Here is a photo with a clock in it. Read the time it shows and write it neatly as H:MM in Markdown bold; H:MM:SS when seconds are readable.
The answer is **12:27:03**
